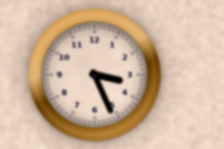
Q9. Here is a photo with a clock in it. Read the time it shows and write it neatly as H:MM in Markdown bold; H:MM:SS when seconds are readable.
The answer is **3:26**
